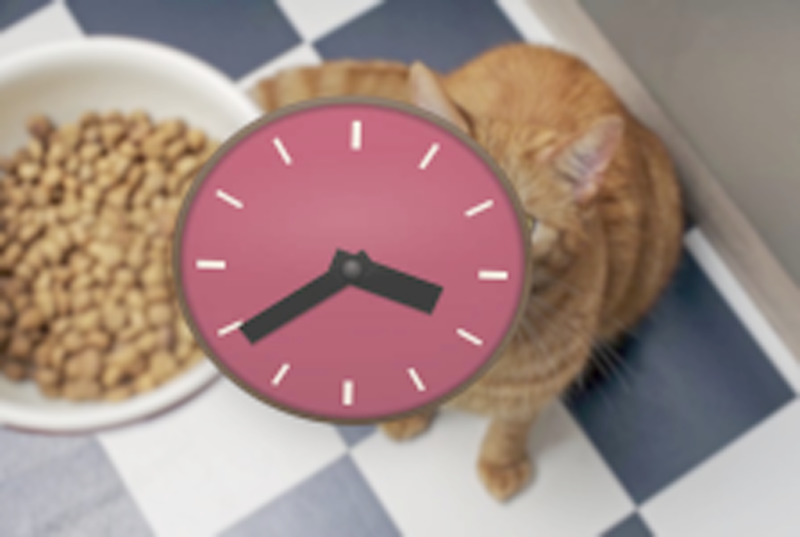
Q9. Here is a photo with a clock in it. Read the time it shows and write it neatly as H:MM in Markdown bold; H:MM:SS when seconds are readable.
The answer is **3:39**
